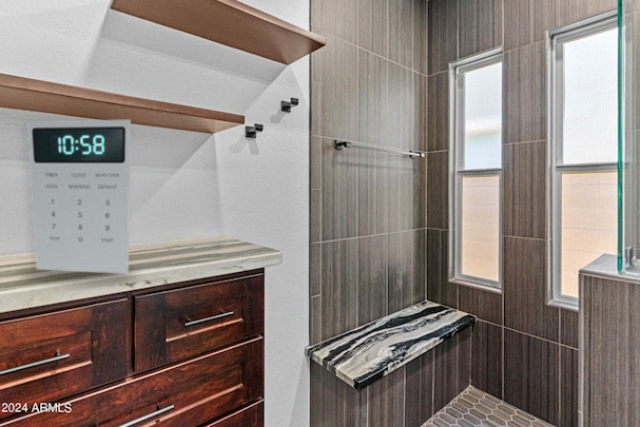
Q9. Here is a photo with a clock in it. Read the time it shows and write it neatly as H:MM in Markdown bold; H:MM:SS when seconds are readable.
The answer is **10:58**
